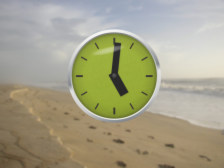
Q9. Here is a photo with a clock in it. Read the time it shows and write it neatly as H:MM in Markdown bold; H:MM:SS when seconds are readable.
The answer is **5:01**
